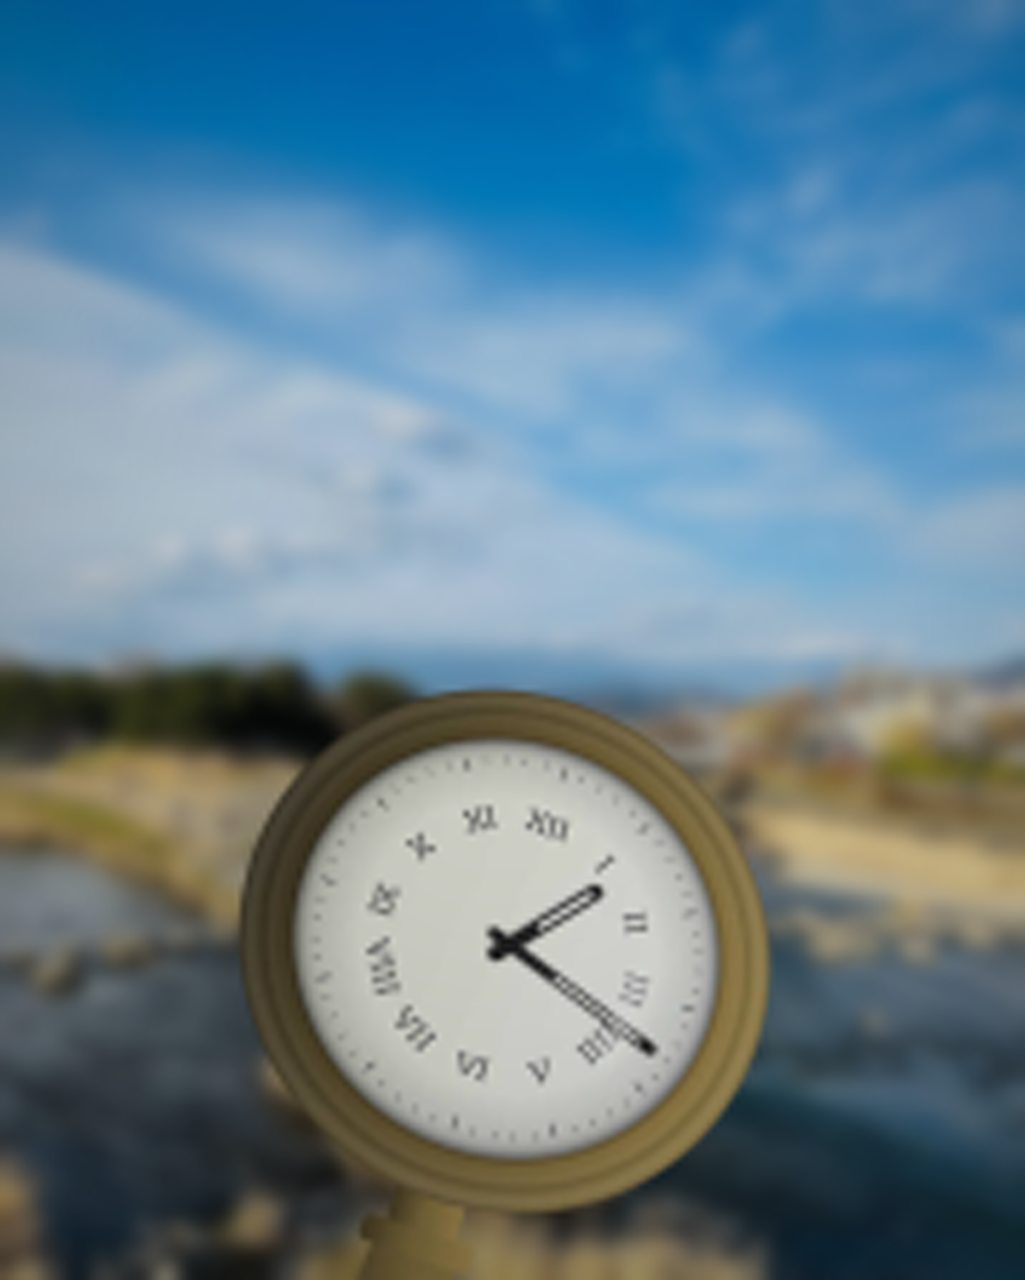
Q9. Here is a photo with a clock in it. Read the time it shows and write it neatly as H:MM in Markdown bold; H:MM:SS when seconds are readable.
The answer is **1:18**
